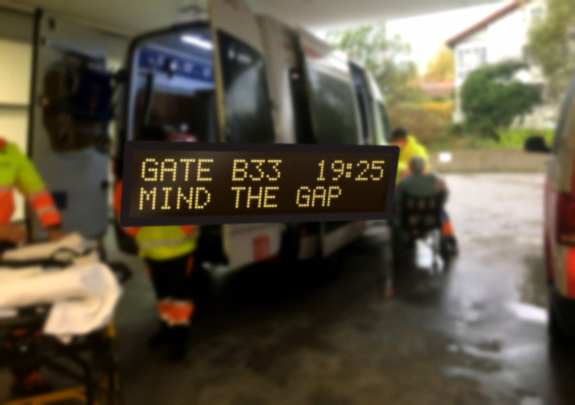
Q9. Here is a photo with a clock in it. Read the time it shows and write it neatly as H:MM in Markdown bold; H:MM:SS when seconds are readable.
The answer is **19:25**
